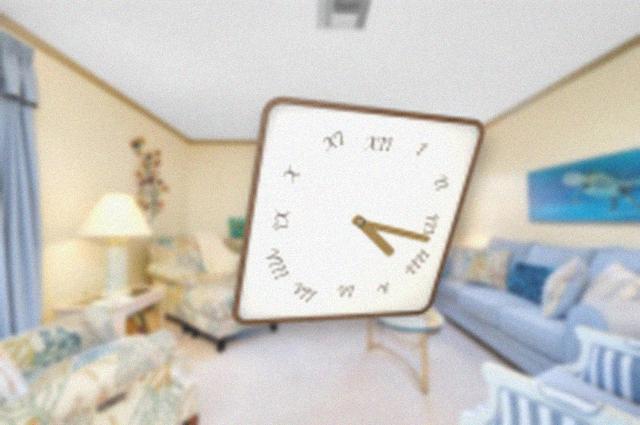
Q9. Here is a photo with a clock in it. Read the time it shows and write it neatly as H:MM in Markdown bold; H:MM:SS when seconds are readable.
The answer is **4:17**
